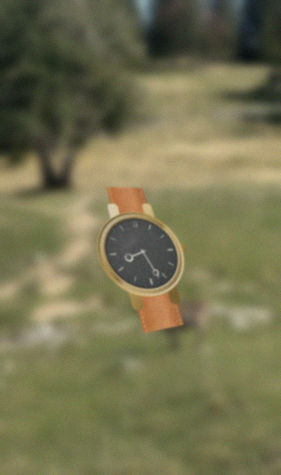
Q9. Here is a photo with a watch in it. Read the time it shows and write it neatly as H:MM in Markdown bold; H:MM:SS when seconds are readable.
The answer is **8:27**
